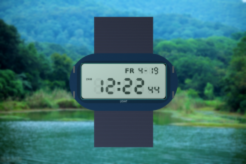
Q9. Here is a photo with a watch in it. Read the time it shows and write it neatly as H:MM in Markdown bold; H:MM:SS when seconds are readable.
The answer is **12:22**
